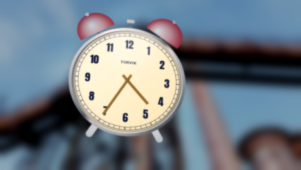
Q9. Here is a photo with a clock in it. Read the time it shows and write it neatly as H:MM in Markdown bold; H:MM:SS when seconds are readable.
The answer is **4:35**
